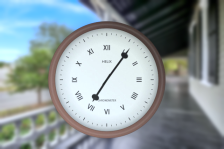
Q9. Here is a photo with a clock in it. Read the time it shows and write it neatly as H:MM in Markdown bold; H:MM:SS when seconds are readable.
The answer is **7:06**
